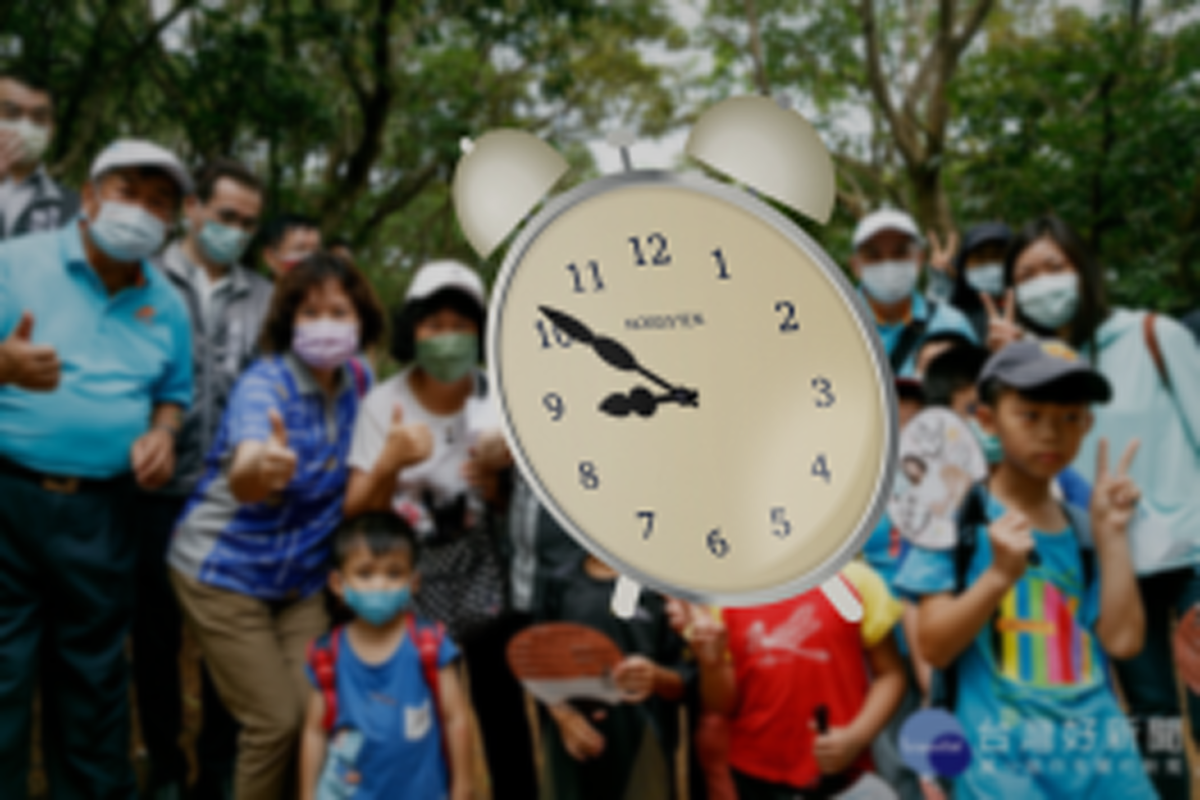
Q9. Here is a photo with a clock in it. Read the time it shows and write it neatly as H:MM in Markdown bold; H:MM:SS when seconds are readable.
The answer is **8:51**
